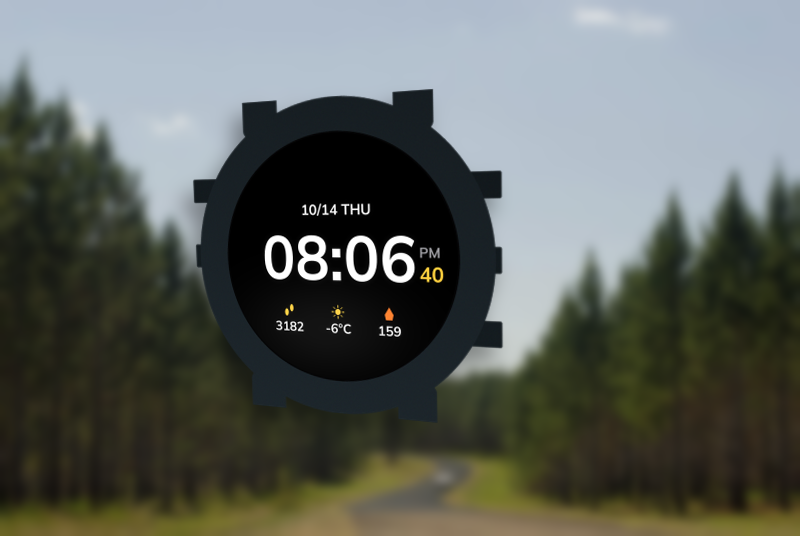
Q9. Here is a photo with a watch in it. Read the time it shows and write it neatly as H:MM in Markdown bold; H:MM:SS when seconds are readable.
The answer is **8:06:40**
